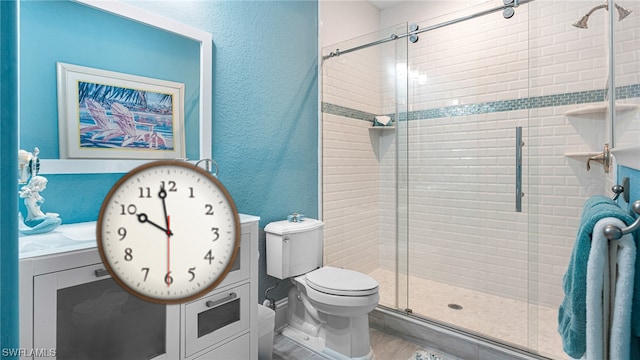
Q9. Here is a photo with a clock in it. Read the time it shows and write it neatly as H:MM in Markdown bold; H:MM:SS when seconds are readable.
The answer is **9:58:30**
